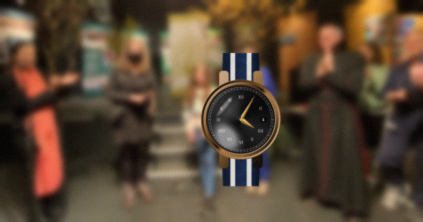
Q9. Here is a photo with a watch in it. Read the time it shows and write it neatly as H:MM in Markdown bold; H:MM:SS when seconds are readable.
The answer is **4:05**
